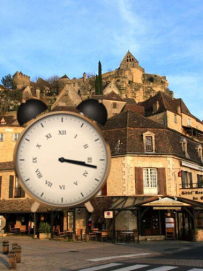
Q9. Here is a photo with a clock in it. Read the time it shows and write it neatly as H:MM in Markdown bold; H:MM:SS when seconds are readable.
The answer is **3:17**
